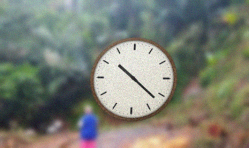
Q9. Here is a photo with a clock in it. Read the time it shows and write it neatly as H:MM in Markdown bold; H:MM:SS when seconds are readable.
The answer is **10:22**
